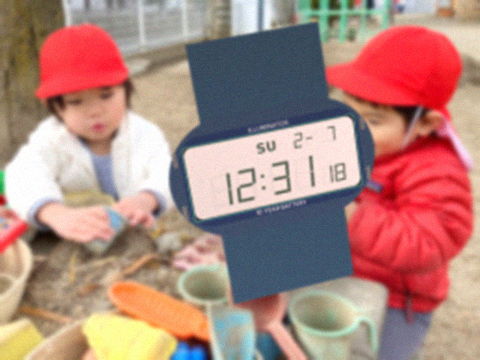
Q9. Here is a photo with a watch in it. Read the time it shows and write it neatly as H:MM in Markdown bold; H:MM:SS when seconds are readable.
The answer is **12:31:18**
